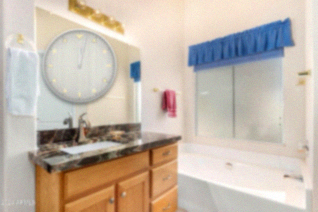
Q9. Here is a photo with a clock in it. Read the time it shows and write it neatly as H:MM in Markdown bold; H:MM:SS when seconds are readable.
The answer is **12:02**
